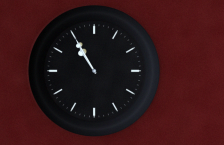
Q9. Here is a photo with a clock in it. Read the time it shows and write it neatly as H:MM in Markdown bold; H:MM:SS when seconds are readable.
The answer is **10:55**
